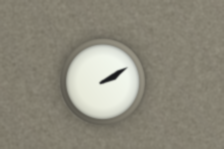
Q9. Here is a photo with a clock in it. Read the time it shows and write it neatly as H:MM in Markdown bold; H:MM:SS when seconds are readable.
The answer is **2:10**
